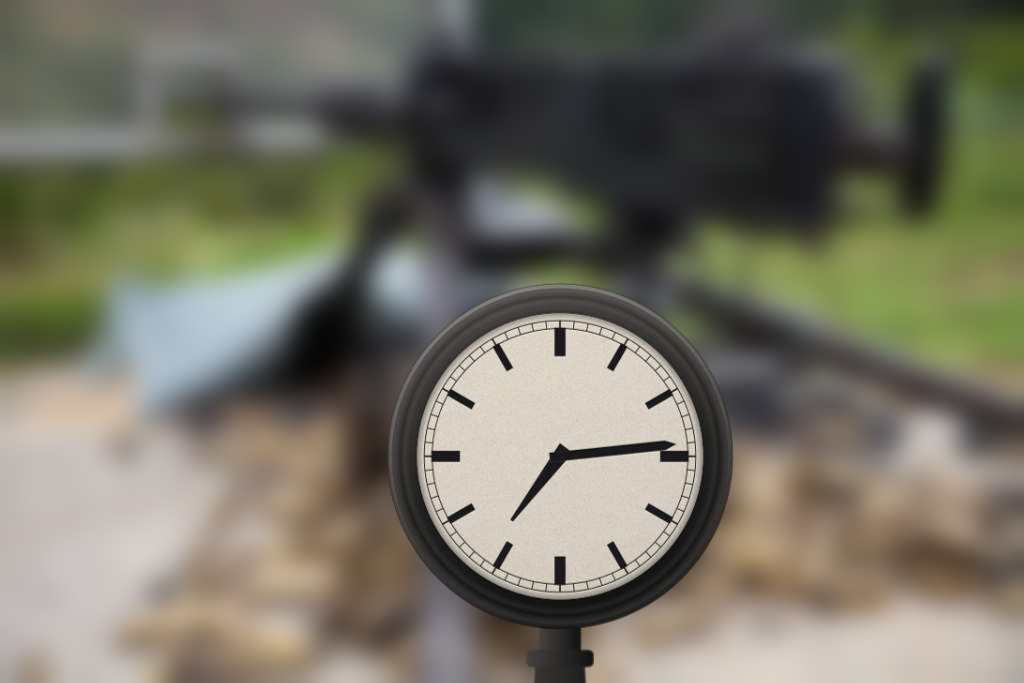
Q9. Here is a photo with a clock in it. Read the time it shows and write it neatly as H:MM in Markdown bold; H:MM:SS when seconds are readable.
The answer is **7:14**
